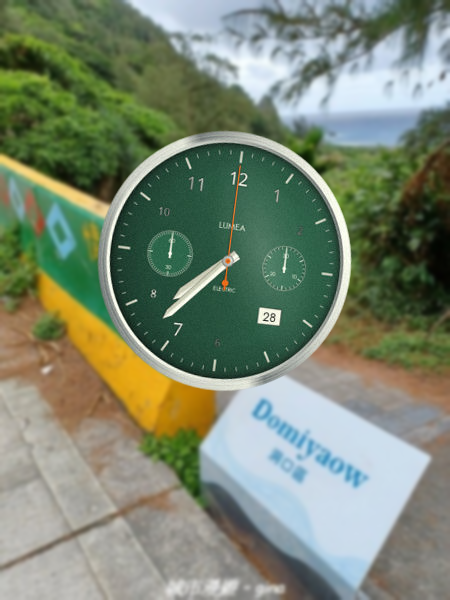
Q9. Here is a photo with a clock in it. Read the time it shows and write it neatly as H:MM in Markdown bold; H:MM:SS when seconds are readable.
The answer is **7:37**
